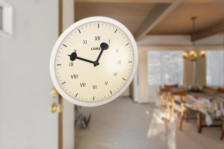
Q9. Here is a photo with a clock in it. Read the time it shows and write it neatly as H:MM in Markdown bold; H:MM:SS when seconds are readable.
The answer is **12:48**
